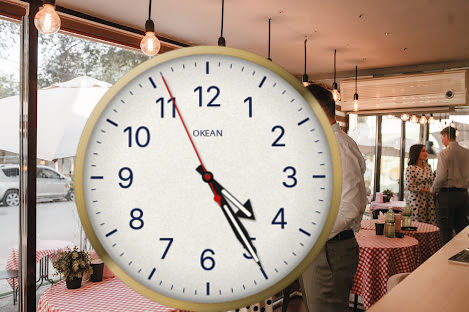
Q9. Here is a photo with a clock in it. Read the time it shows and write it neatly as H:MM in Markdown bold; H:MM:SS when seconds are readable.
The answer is **4:24:56**
